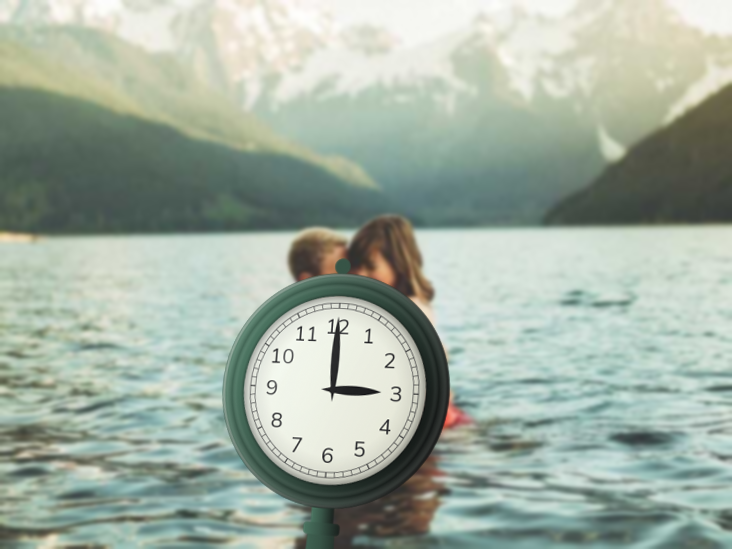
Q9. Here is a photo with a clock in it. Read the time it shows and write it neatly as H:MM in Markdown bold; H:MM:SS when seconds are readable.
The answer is **3:00**
